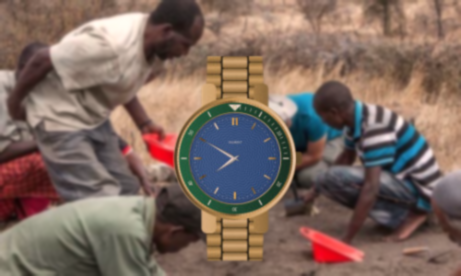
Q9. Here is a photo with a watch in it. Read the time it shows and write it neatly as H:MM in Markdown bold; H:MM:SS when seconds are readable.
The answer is **7:50**
